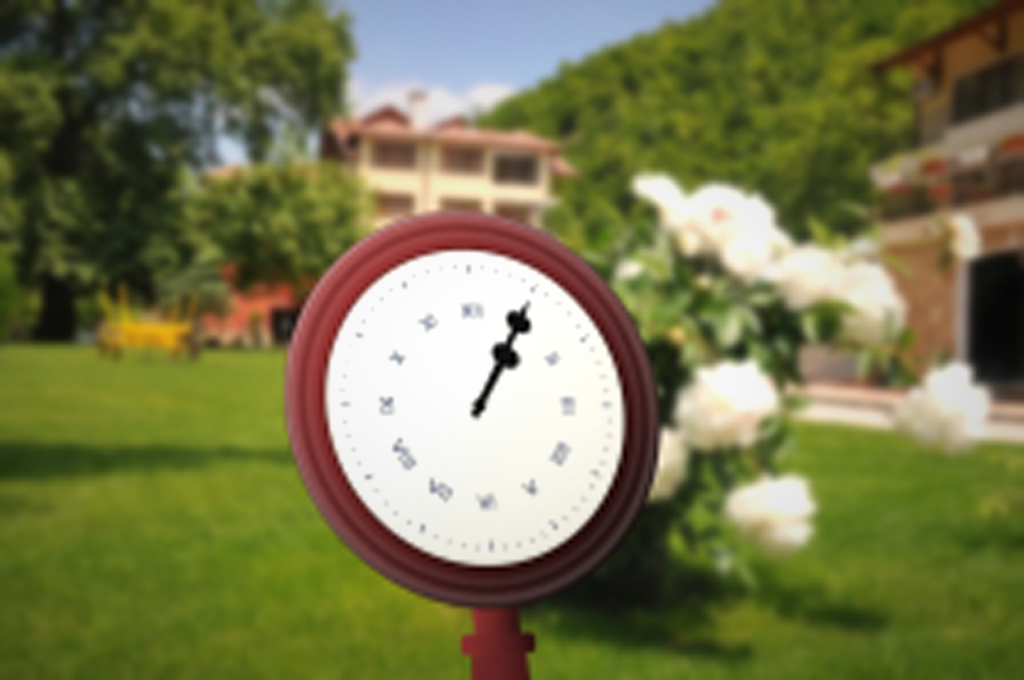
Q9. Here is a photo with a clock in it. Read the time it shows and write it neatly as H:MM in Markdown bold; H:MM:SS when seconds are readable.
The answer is **1:05**
